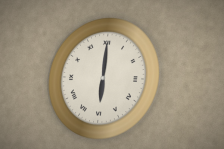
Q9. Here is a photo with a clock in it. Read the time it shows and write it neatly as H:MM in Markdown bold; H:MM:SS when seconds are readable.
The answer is **6:00**
